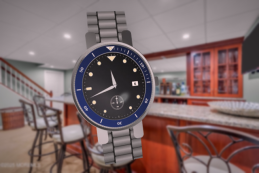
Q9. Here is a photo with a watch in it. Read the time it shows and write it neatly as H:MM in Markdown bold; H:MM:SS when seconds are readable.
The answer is **11:42**
